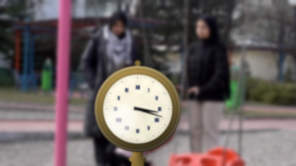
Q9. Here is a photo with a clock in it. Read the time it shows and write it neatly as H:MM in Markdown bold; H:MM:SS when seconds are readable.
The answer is **3:18**
